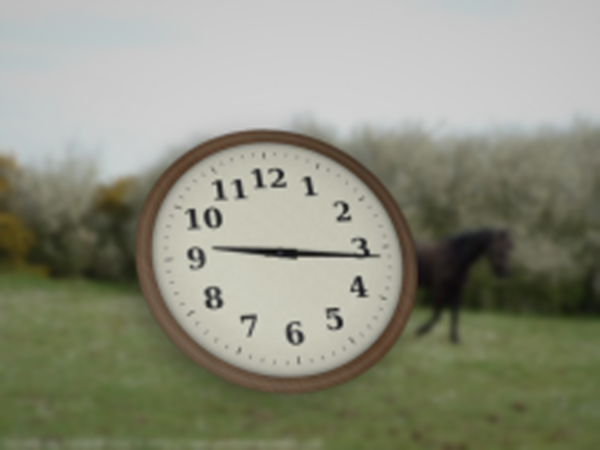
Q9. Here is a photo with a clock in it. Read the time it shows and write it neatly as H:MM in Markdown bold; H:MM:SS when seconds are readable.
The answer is **9:16**
